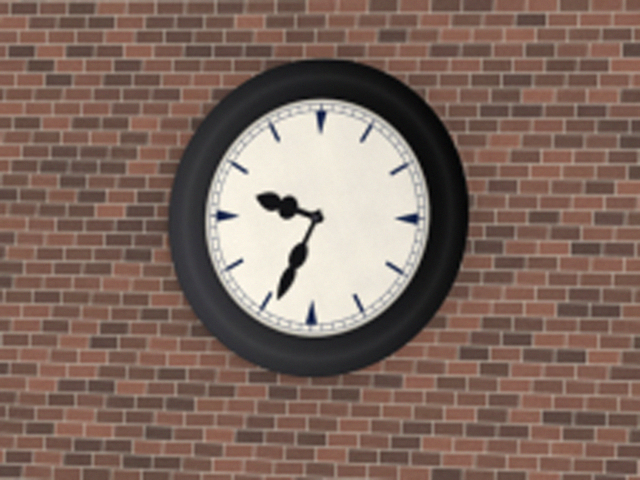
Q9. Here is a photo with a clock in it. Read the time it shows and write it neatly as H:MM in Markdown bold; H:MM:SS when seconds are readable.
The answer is **9:34**
